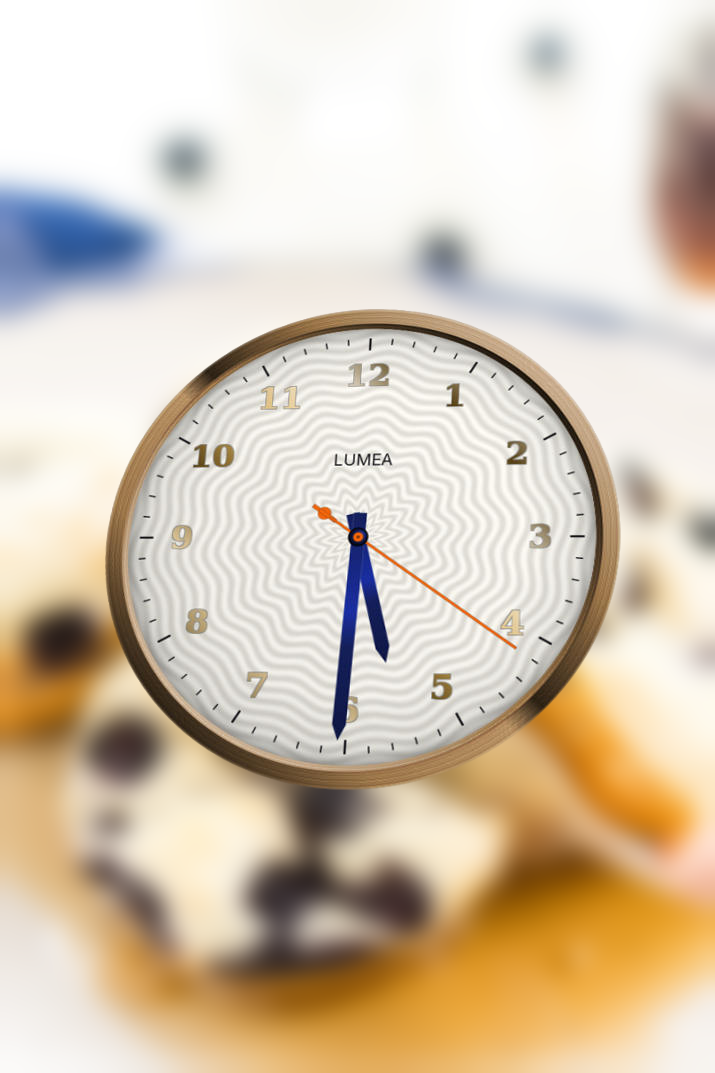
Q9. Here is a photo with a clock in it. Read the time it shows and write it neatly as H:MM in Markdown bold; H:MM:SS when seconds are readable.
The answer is **5:30:21**
